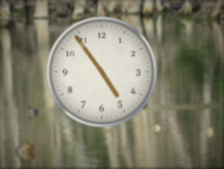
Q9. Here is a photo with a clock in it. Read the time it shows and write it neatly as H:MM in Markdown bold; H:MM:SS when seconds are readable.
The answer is **4:54**
